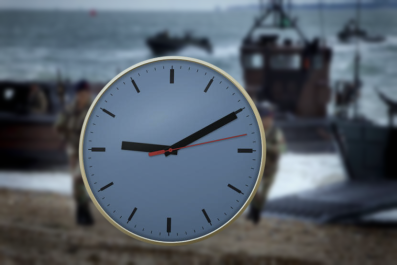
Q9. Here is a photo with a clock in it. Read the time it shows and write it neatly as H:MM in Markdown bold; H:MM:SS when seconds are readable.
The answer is **9:10:13**
